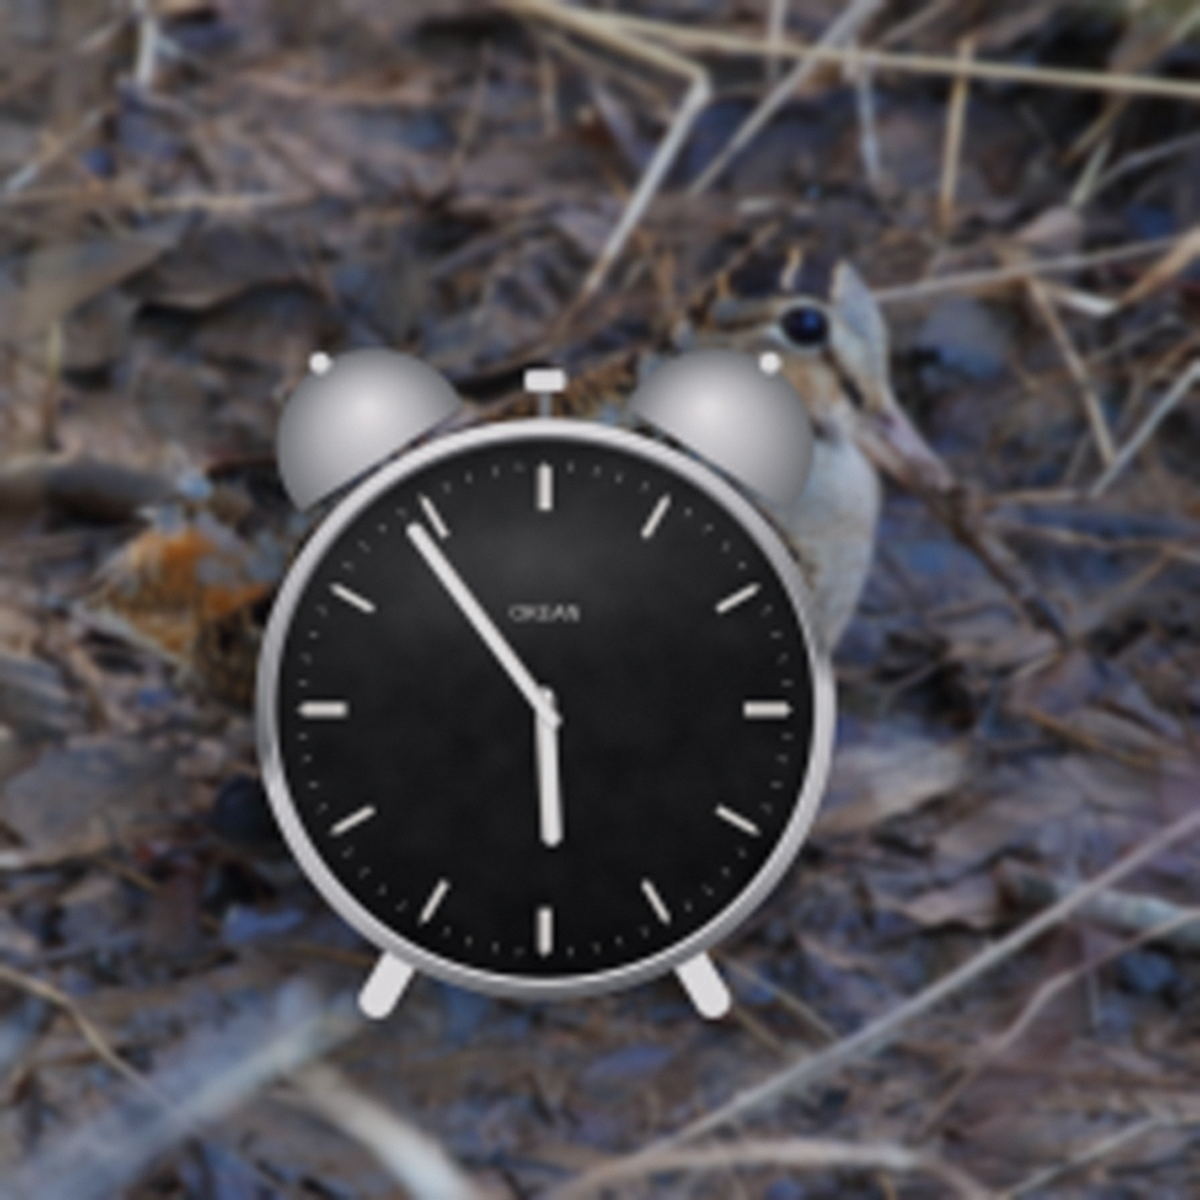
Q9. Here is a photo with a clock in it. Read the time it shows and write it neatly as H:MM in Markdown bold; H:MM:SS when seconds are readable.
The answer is **5:54**
